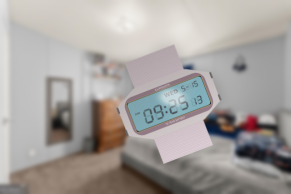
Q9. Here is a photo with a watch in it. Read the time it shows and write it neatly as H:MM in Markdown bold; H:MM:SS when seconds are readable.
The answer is **9:25:13**
